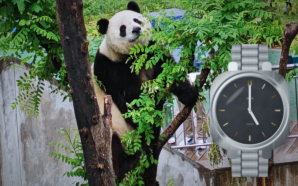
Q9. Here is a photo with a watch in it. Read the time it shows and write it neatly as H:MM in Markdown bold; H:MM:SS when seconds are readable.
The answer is **5:00**
